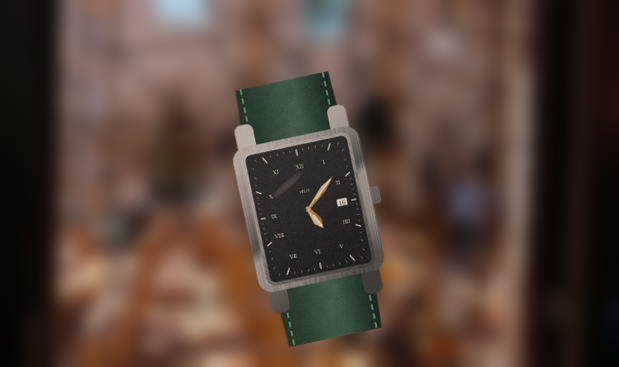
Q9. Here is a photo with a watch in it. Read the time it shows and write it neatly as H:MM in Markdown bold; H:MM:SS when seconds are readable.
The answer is **5:08**
